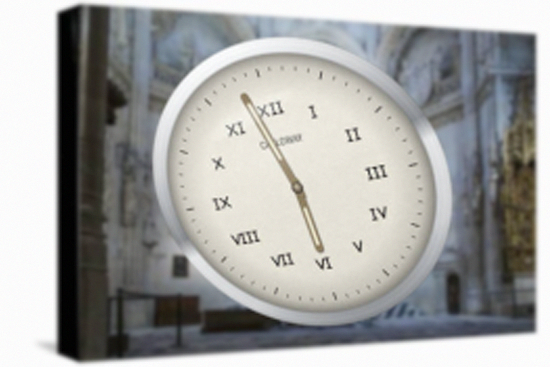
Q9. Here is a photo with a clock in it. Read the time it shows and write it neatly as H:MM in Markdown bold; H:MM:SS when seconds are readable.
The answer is **5:58**
